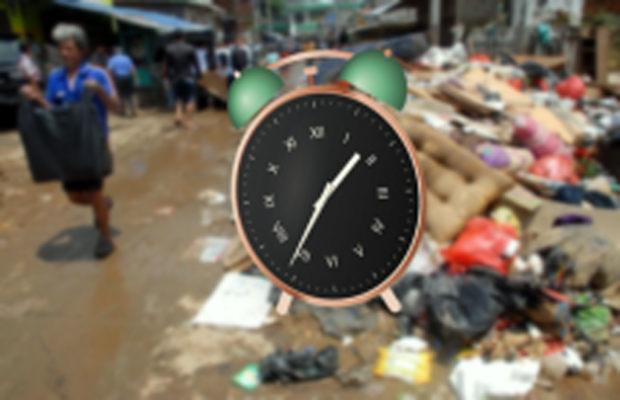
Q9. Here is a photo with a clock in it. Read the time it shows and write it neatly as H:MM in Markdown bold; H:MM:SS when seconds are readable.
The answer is **1:36**
